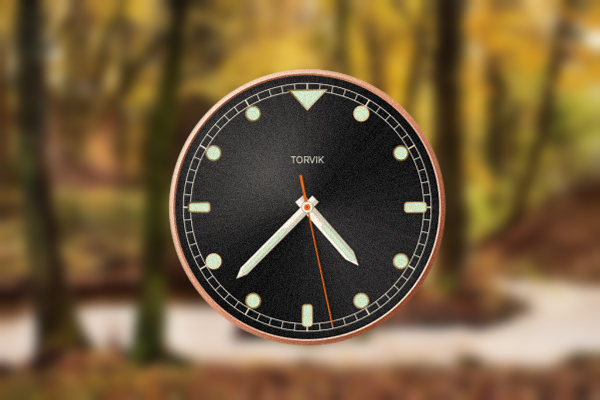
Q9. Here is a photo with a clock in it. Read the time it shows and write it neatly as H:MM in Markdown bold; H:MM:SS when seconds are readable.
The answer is **4:37:28**
